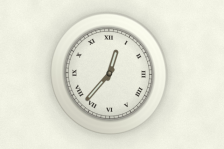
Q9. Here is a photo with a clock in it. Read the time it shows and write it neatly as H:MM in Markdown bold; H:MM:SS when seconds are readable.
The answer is **12:37**
